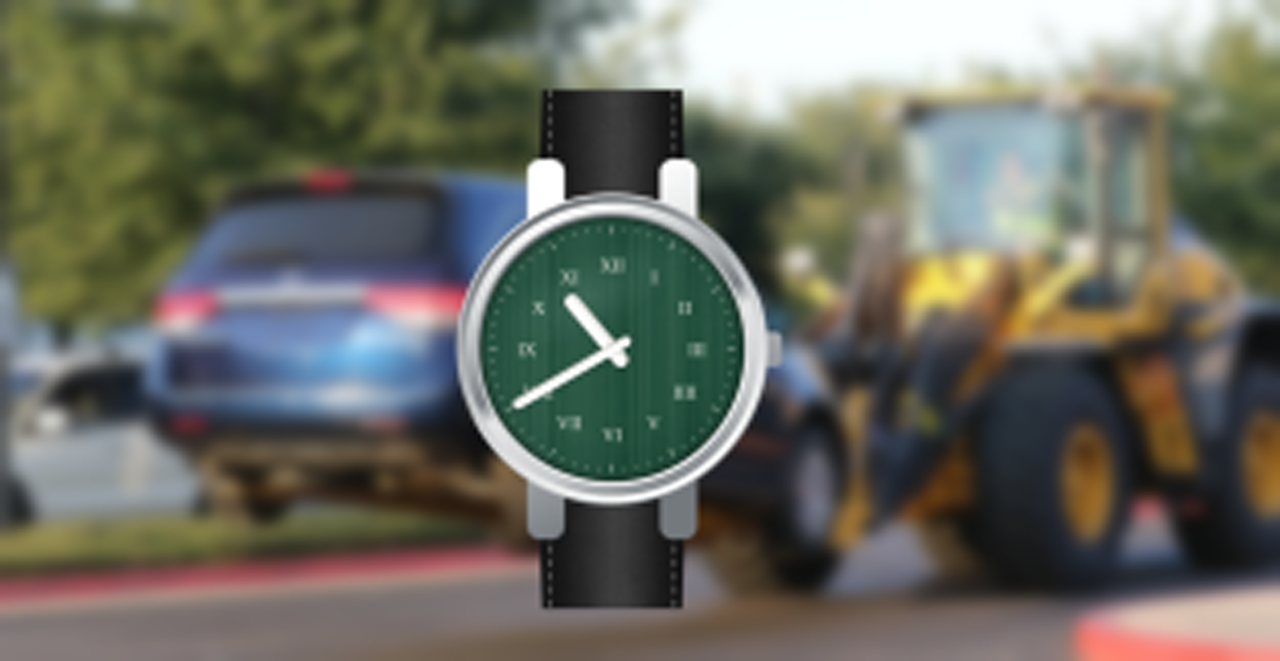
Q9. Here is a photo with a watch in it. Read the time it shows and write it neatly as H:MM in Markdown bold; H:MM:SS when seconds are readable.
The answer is **10:40**
